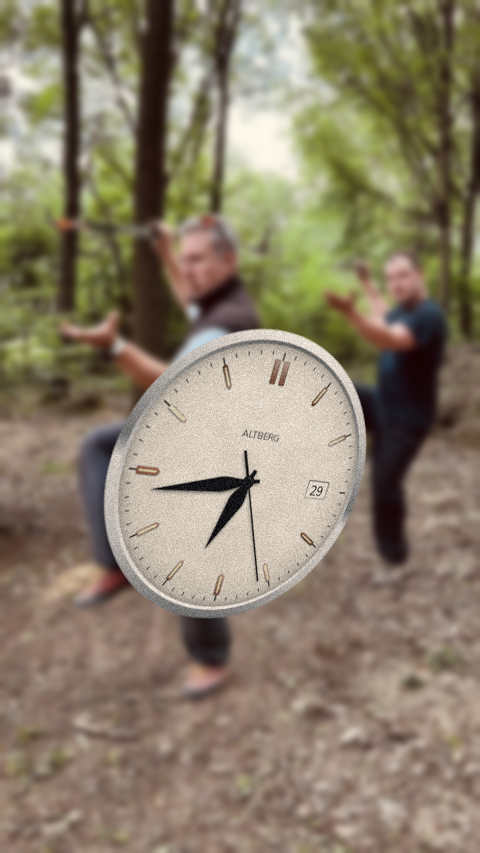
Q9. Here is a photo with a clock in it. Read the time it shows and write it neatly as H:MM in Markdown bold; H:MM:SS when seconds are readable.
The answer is **6:43:26**
